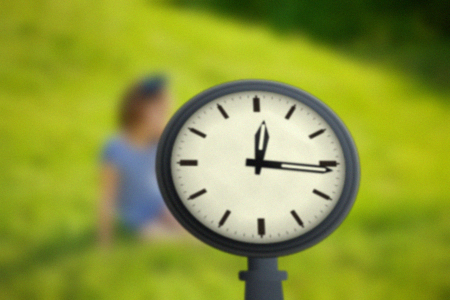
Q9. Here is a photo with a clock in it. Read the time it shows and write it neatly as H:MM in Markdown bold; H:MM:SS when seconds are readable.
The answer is **12:16**
